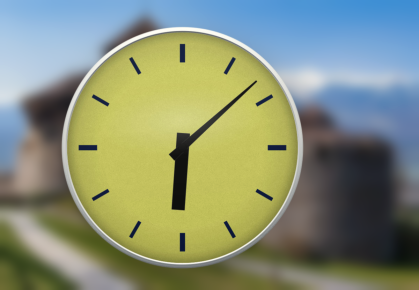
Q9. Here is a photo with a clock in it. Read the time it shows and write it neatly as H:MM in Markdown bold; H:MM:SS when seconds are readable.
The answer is **6:08**
